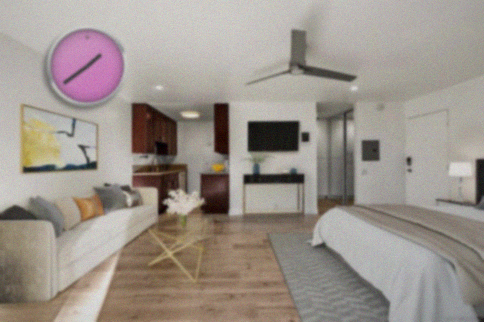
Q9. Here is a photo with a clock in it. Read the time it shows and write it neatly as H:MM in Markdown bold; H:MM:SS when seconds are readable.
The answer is **1:39**
